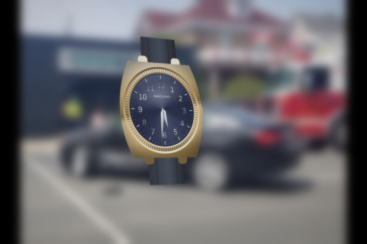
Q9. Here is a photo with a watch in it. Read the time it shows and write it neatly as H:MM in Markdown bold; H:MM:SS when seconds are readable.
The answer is **5:31**
